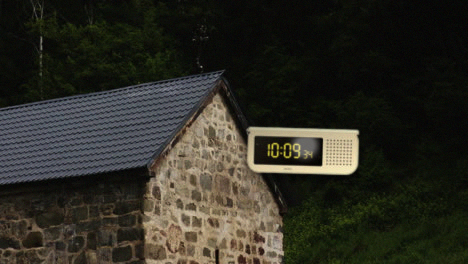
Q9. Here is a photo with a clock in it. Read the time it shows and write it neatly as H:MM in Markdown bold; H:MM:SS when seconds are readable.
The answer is **10:09**
